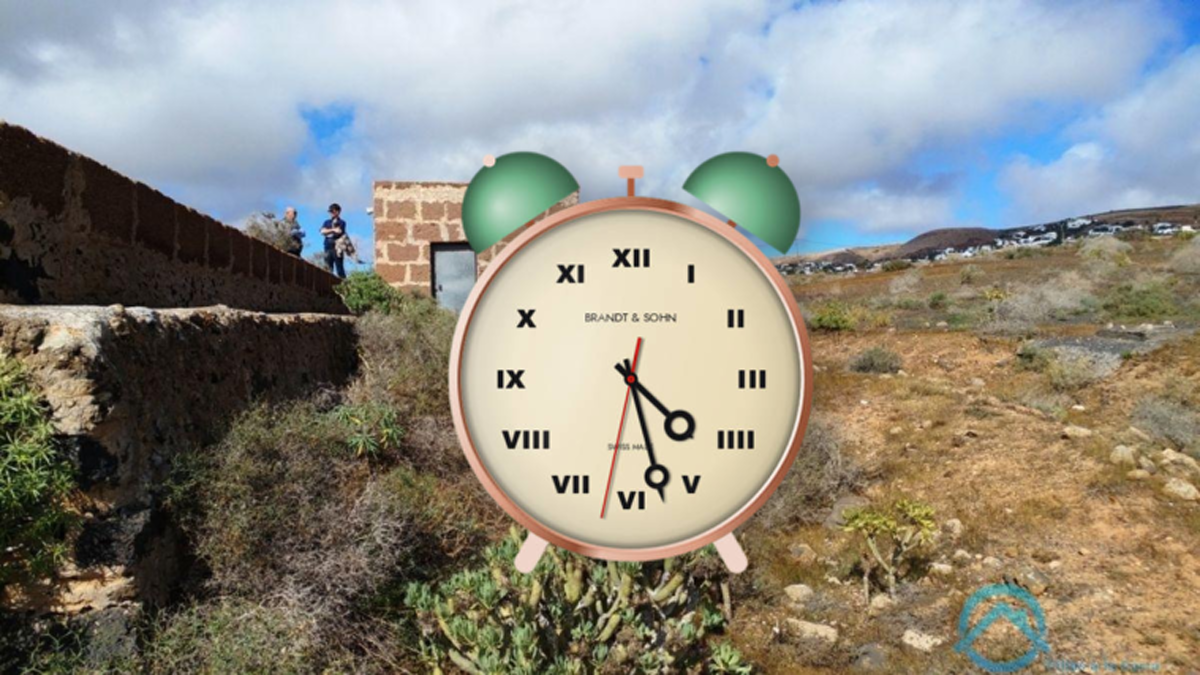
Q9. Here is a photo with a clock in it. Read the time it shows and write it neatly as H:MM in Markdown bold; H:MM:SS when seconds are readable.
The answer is **4:27:32**
